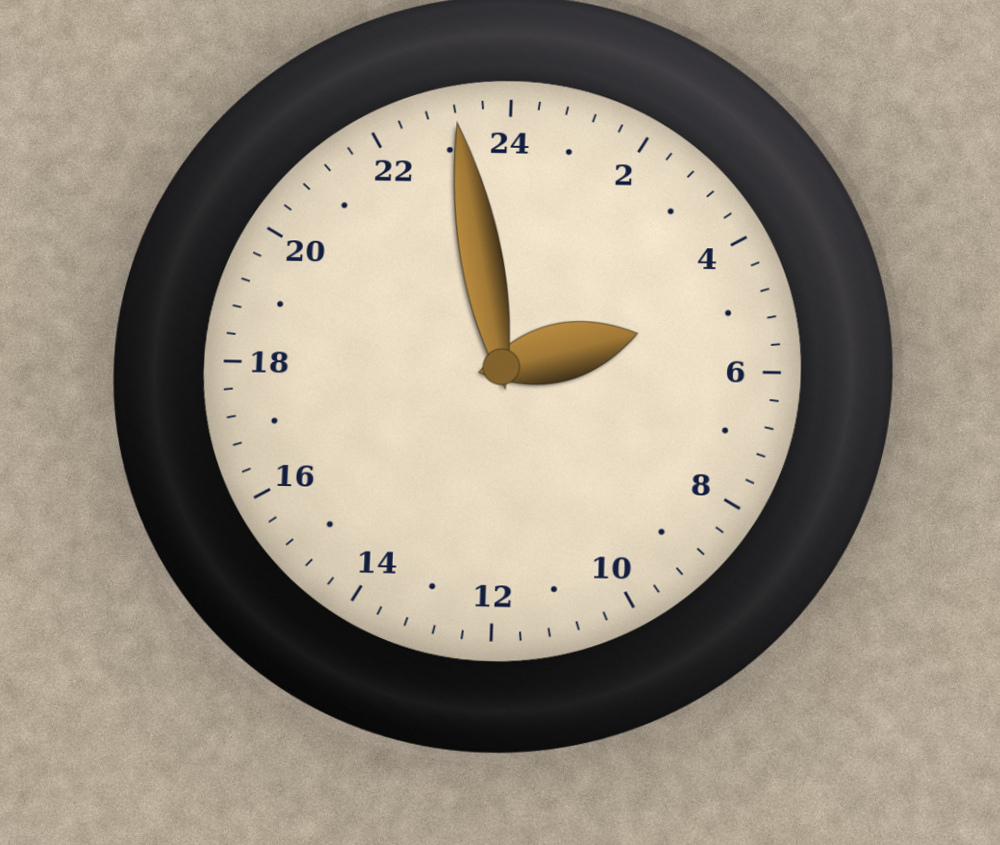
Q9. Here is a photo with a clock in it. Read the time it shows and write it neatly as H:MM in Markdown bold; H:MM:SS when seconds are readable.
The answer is **4:58**
